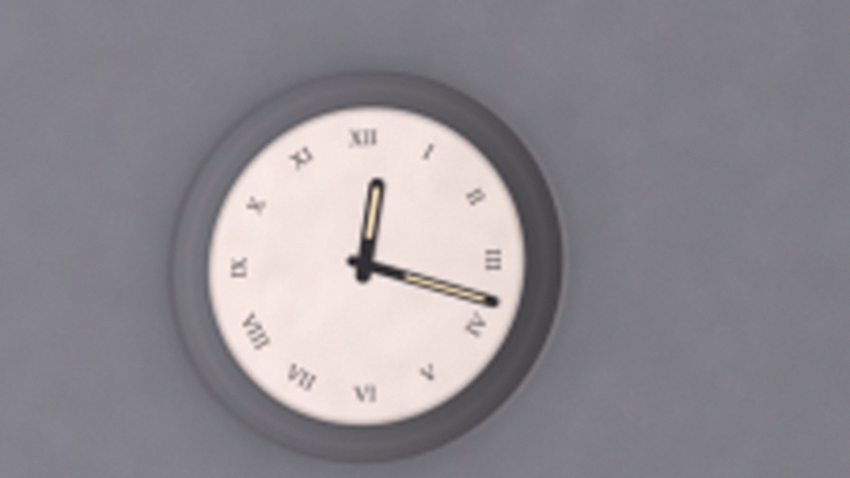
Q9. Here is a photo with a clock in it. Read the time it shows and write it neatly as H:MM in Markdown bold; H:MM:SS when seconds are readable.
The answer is **12:18**
